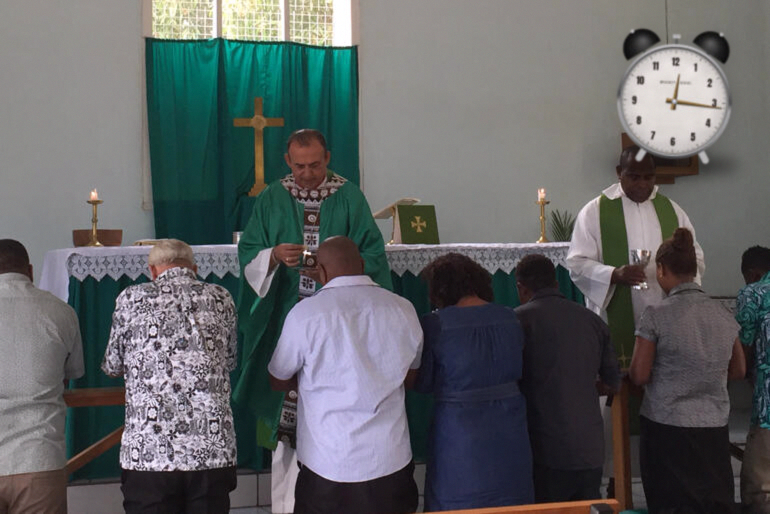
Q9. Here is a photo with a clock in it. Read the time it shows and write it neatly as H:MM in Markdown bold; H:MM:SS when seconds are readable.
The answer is **12:16**
